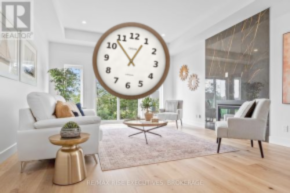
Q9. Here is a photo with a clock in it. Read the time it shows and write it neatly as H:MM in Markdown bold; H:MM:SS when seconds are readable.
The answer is **12:53**
